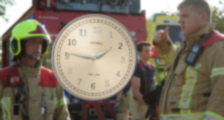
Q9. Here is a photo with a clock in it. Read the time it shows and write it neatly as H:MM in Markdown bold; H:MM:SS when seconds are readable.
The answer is **1:46**
